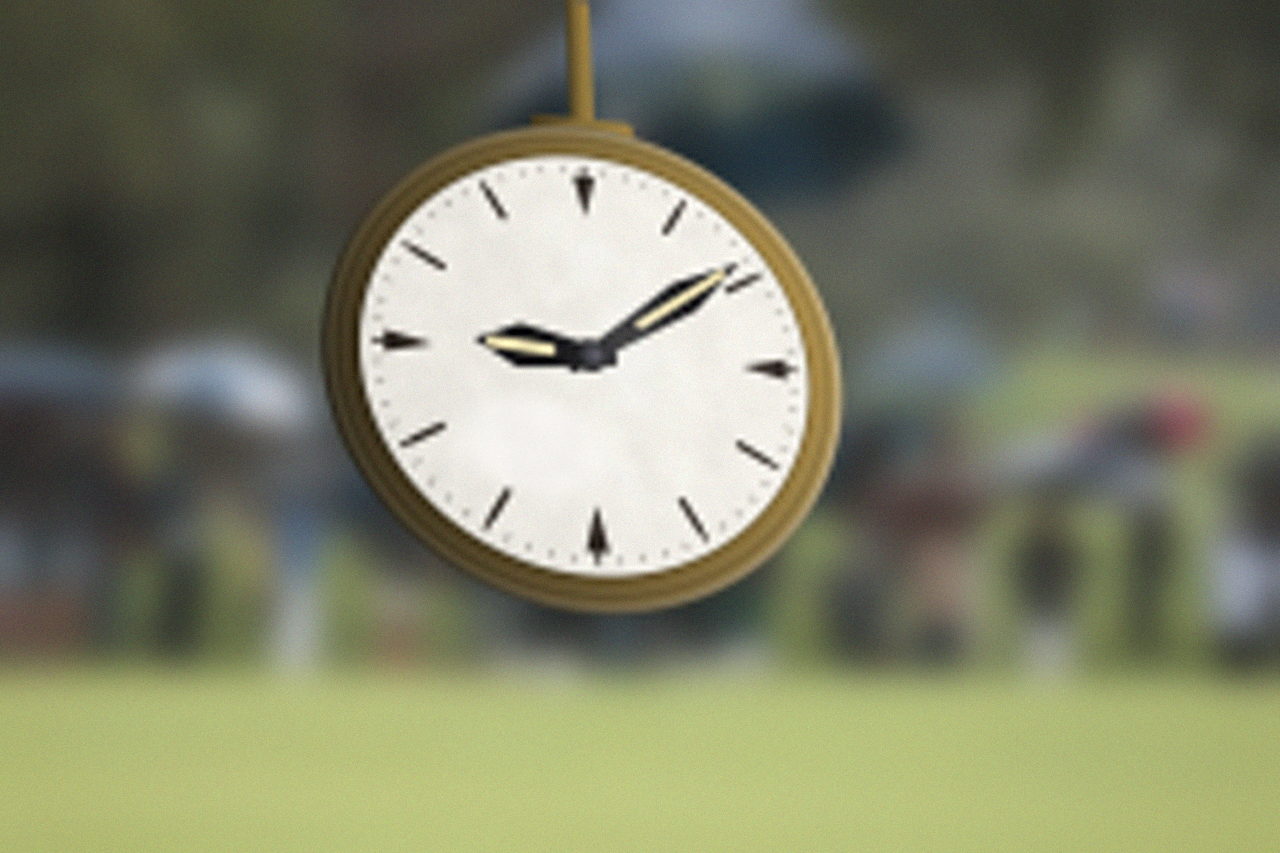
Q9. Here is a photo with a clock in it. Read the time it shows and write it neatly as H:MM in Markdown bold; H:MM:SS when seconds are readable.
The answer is **9:09**
